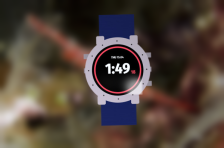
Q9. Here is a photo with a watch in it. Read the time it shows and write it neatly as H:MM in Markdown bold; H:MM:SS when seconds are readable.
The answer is **1:49**
